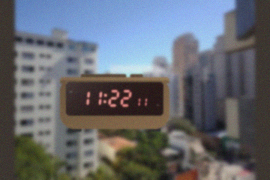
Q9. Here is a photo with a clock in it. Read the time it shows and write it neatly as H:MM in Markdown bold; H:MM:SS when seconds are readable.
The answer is **11:22**
